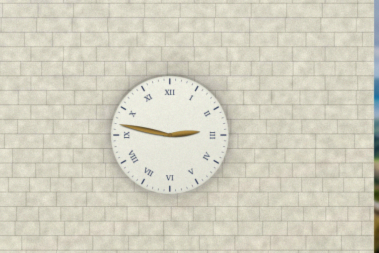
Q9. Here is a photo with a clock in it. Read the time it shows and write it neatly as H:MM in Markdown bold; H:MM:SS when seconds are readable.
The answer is **2:47**
